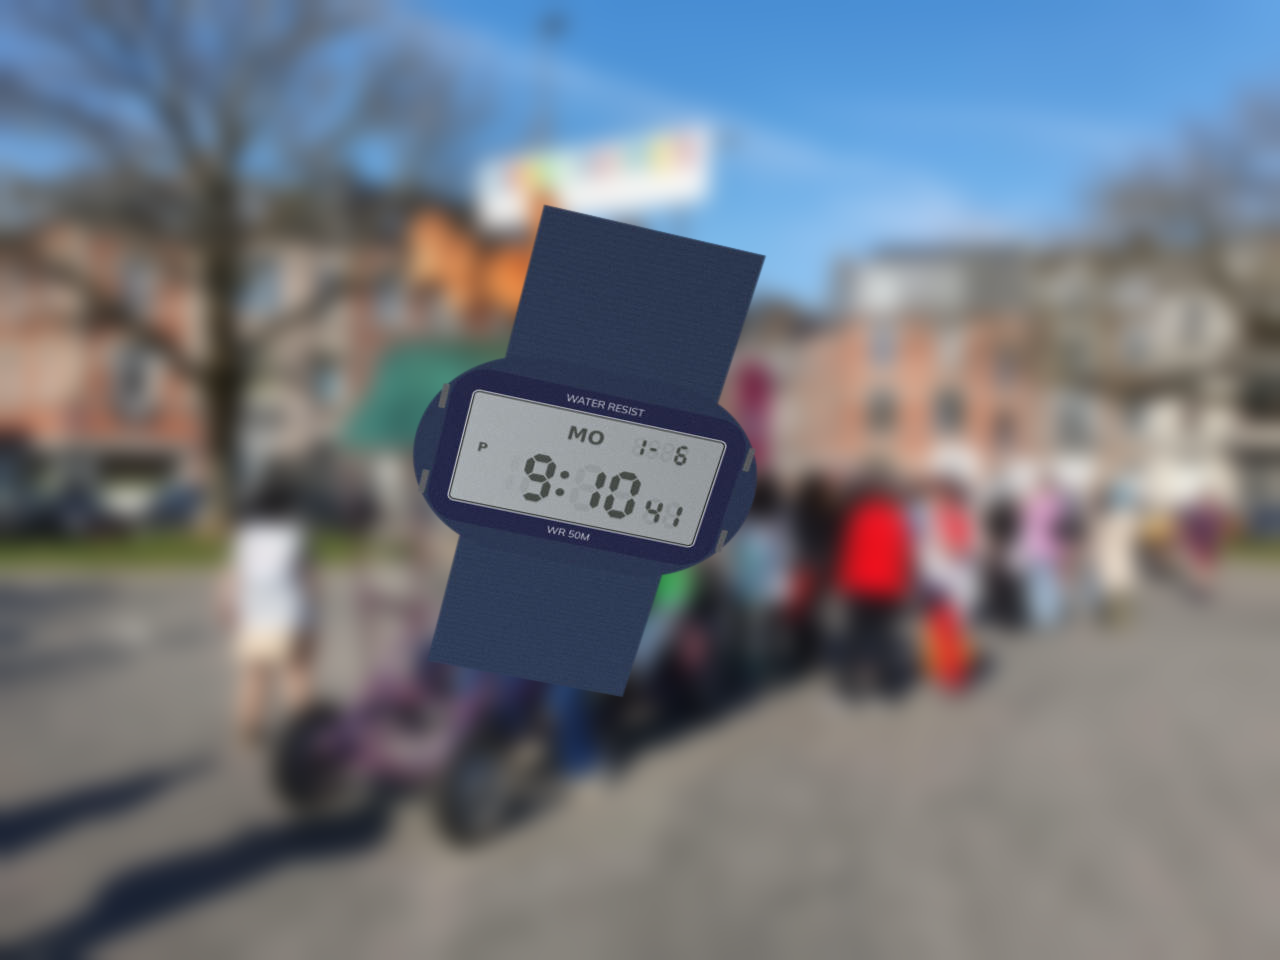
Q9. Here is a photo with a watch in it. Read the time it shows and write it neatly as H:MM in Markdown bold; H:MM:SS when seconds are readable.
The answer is **9:10:41**
